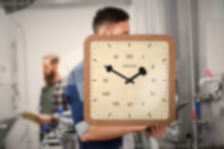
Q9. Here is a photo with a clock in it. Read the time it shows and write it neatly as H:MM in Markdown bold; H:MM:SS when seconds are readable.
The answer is **1:50**
